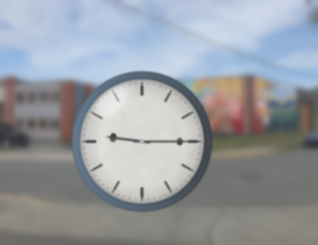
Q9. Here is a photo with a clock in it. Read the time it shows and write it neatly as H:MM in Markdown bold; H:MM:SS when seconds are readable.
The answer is **9:15**
